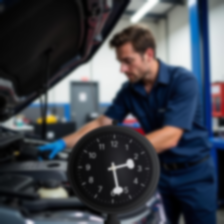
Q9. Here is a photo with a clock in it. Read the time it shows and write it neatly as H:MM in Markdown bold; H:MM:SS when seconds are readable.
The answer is **2:28**
